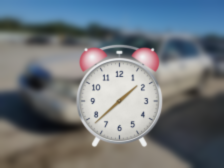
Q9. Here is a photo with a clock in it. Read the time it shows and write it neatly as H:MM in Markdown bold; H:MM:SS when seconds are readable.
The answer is **1:38**
